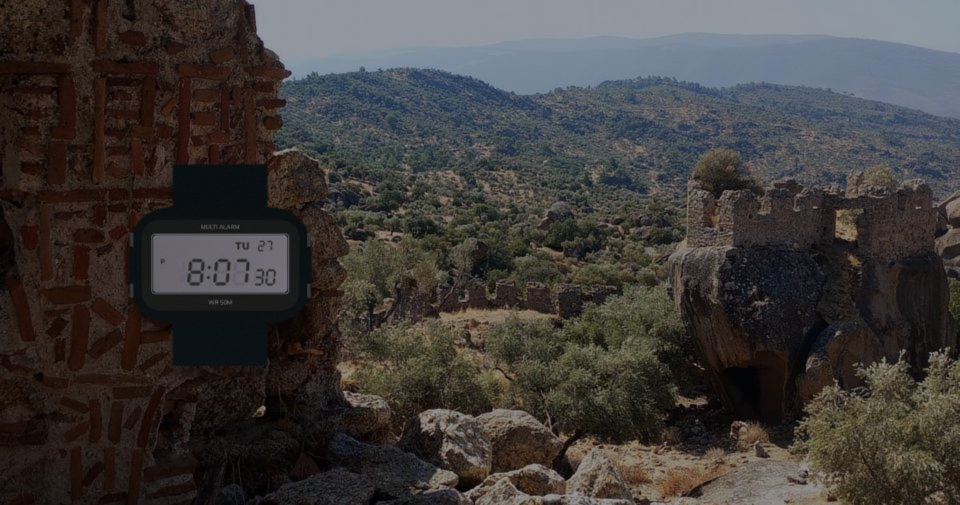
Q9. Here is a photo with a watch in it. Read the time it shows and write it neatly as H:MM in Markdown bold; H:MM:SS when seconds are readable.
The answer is **8:07:30**
